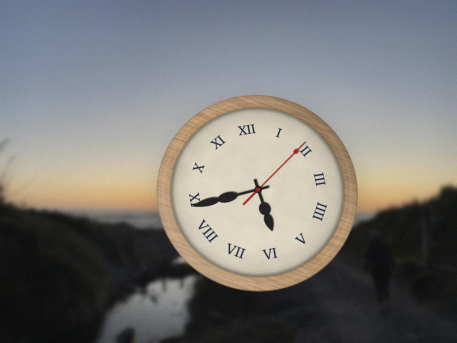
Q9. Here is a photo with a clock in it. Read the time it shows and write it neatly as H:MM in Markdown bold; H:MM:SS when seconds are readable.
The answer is **5:44:09**
